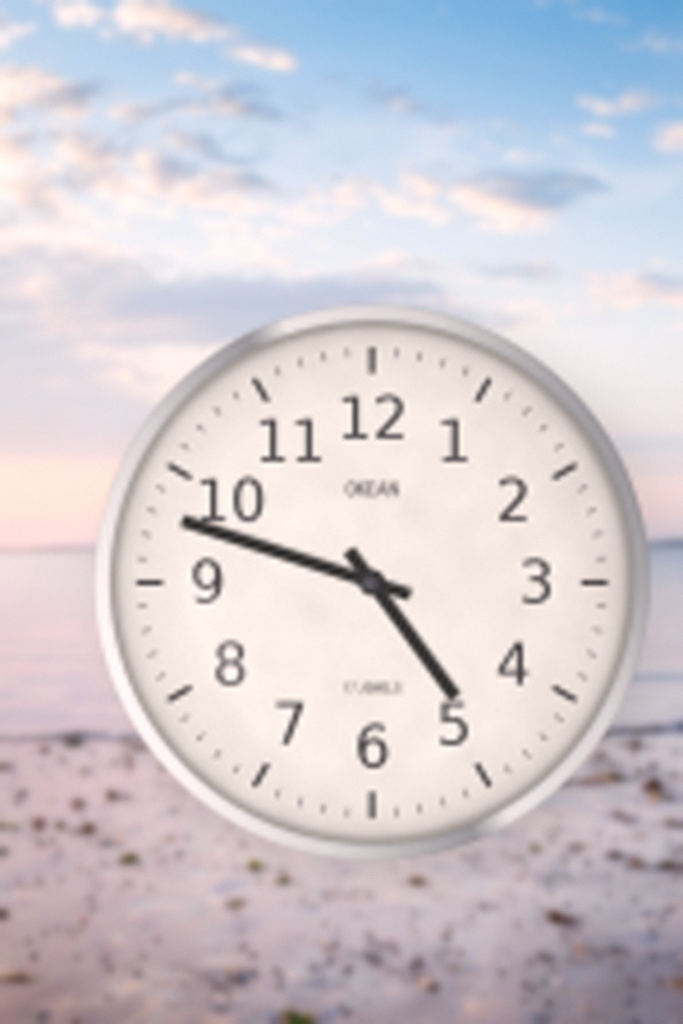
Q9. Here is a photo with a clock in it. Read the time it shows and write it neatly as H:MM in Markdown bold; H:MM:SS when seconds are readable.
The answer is **4:48**
